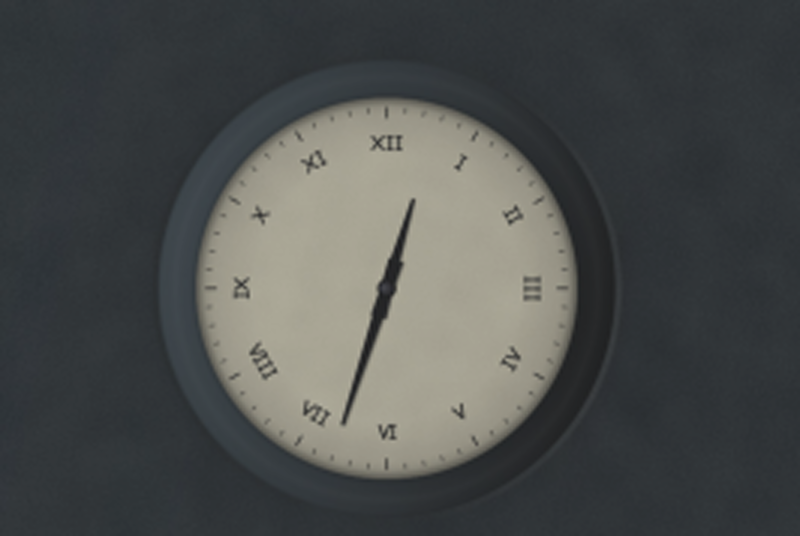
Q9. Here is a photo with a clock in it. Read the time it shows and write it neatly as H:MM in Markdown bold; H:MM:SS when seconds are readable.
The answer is **12:33**
